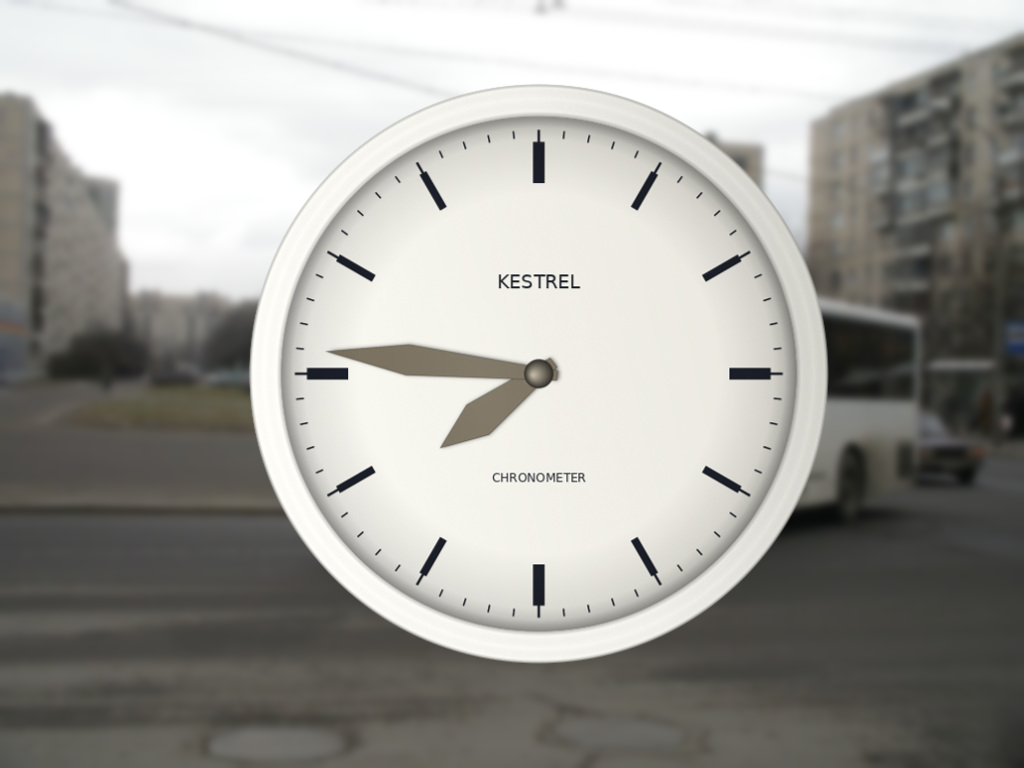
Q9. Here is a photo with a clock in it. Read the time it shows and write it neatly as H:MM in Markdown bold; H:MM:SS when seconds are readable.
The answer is **7:46**
